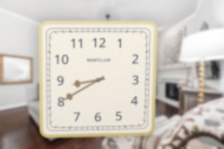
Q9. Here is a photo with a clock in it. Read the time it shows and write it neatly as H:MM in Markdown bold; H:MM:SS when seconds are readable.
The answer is **8:40**
